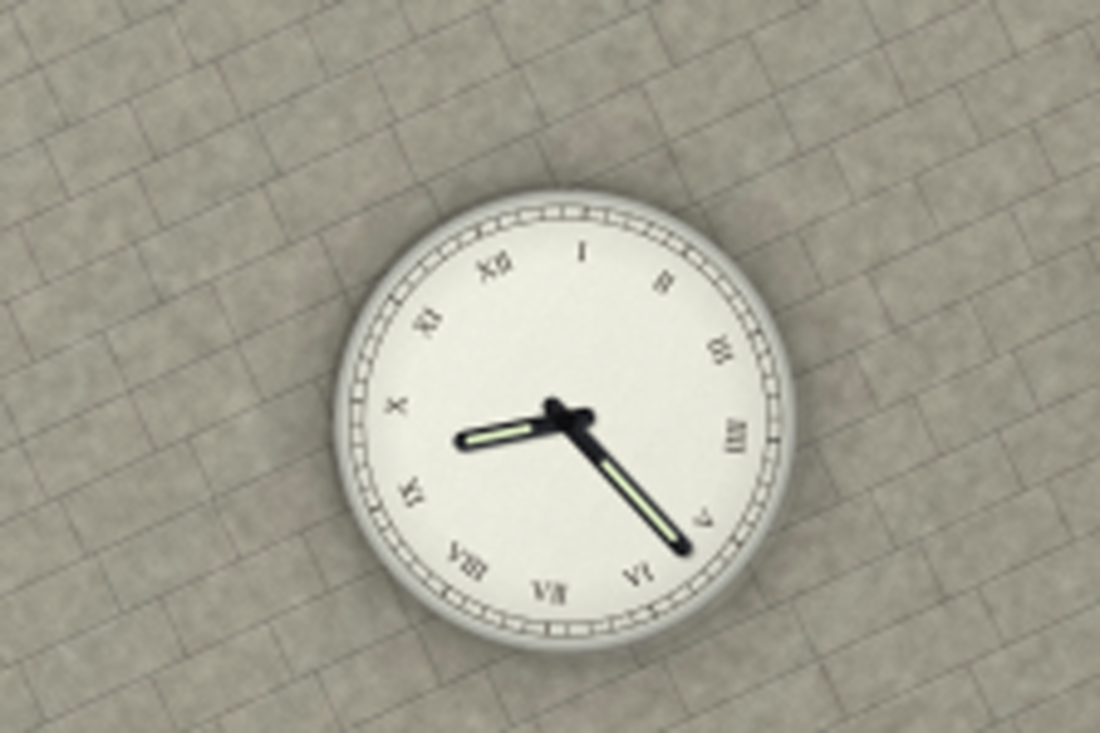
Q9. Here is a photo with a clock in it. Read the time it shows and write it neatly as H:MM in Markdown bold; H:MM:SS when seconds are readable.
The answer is **9:27**
